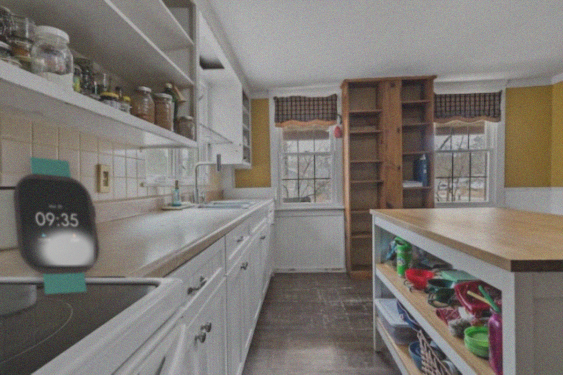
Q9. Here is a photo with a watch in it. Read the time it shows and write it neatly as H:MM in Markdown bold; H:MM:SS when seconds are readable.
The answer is **9:35**
